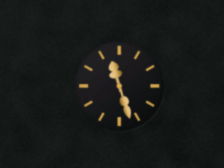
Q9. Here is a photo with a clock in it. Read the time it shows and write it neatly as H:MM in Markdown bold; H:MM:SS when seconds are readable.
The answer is **11:27**
